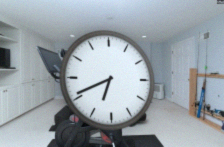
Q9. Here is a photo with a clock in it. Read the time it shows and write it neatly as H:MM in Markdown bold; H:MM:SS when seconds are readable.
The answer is **6:41**
